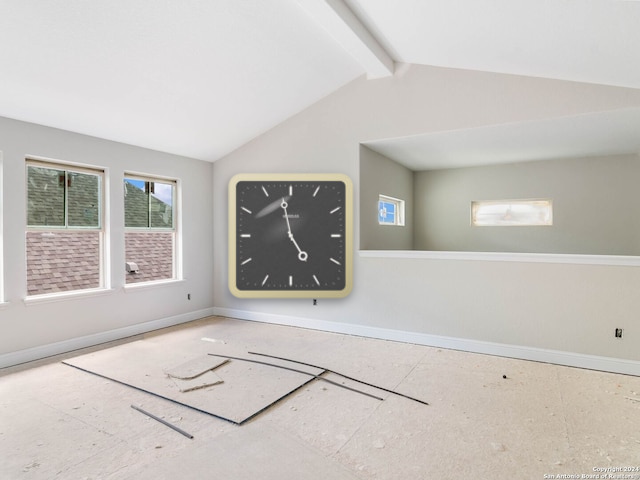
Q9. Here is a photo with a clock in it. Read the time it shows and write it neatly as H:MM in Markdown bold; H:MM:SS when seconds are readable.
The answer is **4:58**
